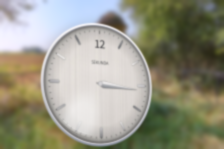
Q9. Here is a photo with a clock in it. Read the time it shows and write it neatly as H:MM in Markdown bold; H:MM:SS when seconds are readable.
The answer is **3:16**
